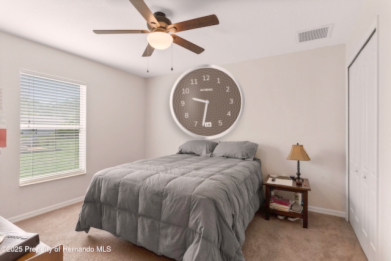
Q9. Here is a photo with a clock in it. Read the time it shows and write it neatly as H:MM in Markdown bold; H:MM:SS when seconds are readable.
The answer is **9:32**
